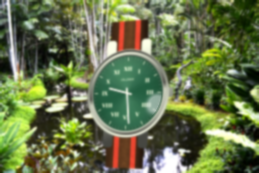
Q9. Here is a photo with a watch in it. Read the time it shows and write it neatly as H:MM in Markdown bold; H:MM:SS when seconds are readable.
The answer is **9:29**
